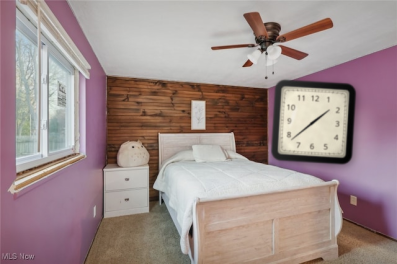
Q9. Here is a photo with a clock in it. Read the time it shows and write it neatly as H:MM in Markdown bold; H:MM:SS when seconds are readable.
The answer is **1:38**
